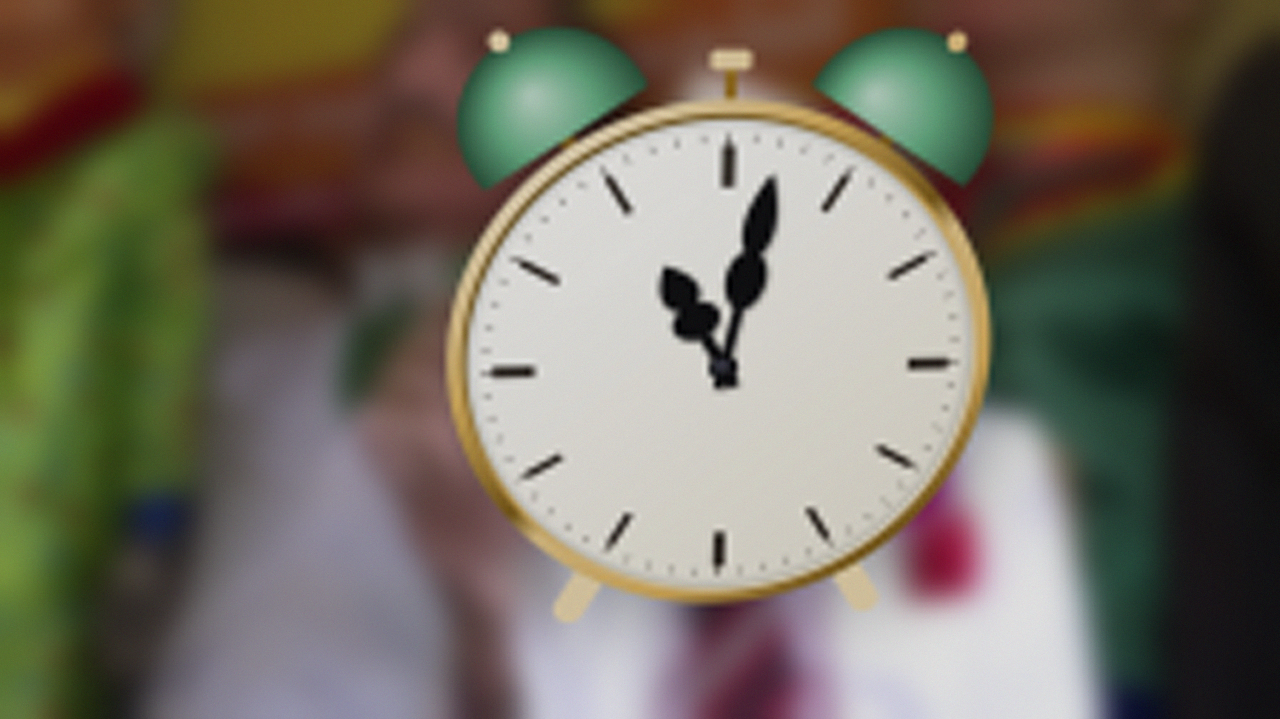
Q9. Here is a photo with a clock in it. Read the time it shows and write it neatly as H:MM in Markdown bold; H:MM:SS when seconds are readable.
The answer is **11:02**
